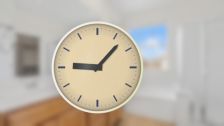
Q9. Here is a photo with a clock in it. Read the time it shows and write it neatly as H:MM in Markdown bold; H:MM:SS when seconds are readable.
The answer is **9:07**
